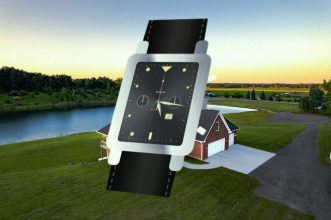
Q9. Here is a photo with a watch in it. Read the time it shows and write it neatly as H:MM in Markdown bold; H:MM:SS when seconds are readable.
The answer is **5:16**
